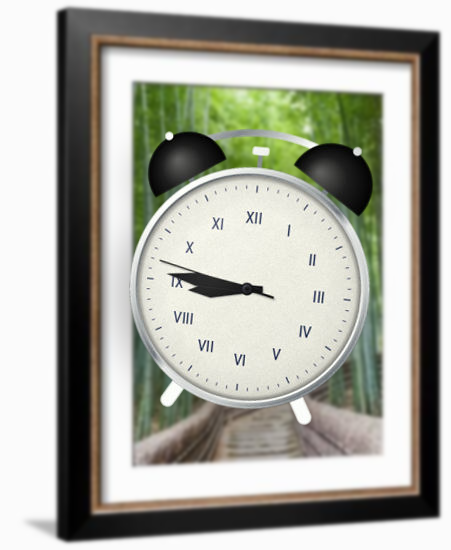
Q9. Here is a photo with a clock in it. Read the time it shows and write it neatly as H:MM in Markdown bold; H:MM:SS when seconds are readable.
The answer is **8:45:47**
